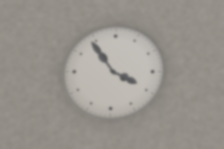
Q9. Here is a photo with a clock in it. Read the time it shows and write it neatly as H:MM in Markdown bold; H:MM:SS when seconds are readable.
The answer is **3:54**
